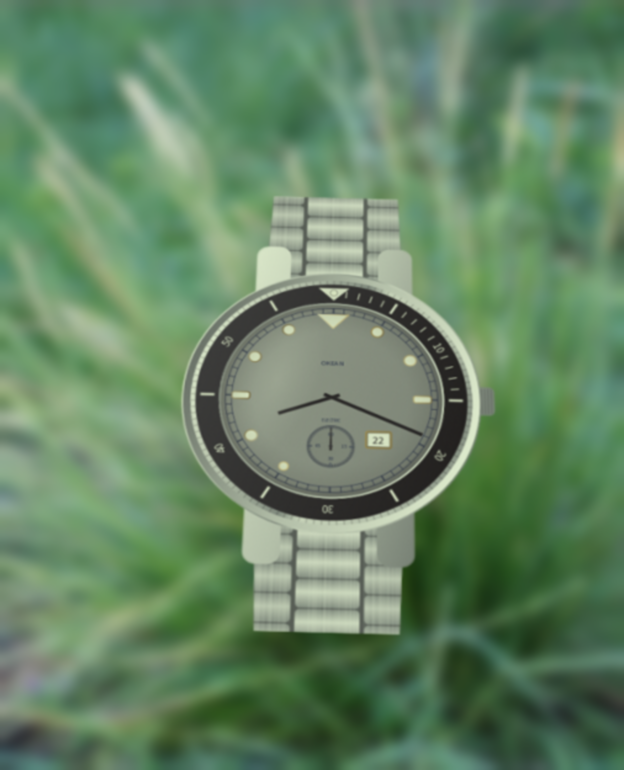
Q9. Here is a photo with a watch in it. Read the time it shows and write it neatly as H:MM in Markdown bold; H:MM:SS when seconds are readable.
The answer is **8:19**
